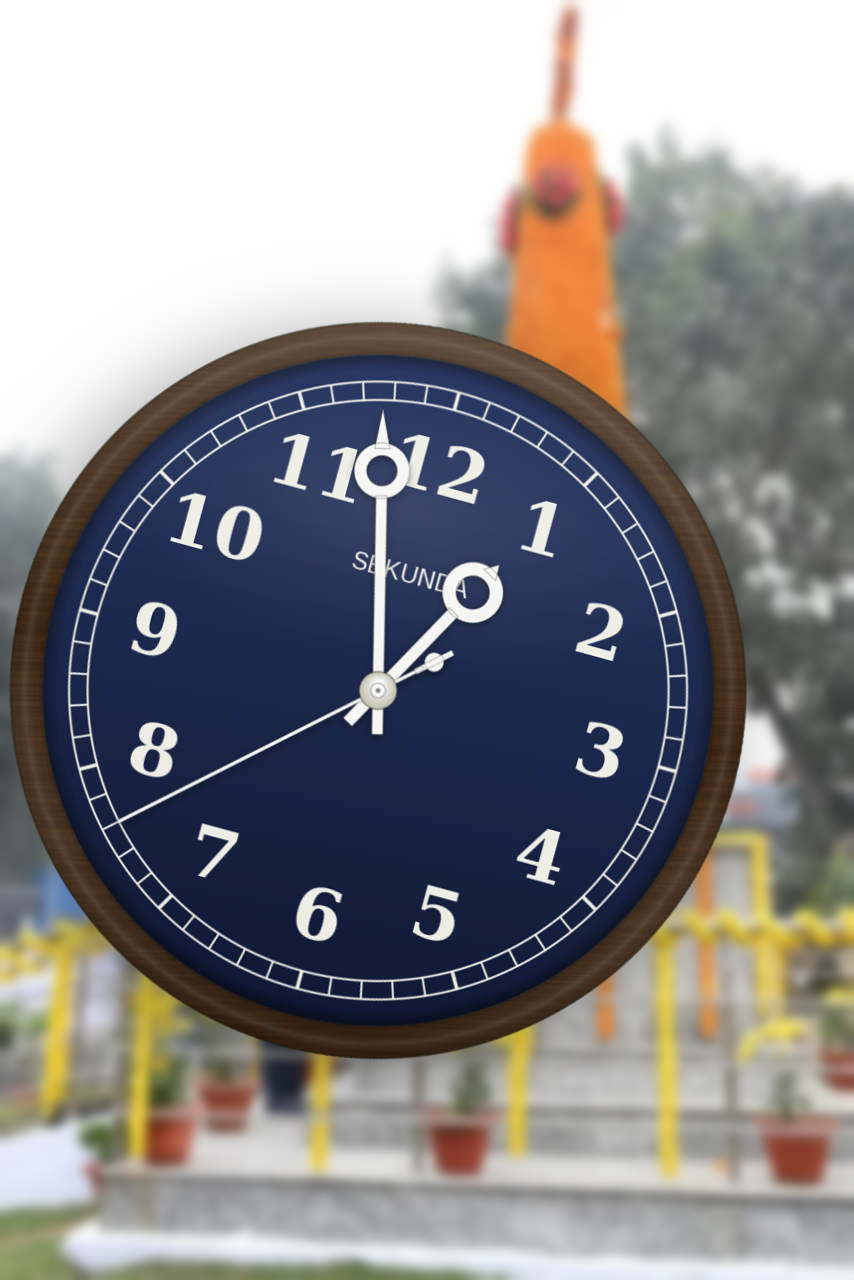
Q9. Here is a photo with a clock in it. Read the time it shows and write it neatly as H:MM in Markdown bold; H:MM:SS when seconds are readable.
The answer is **12:57:38**
